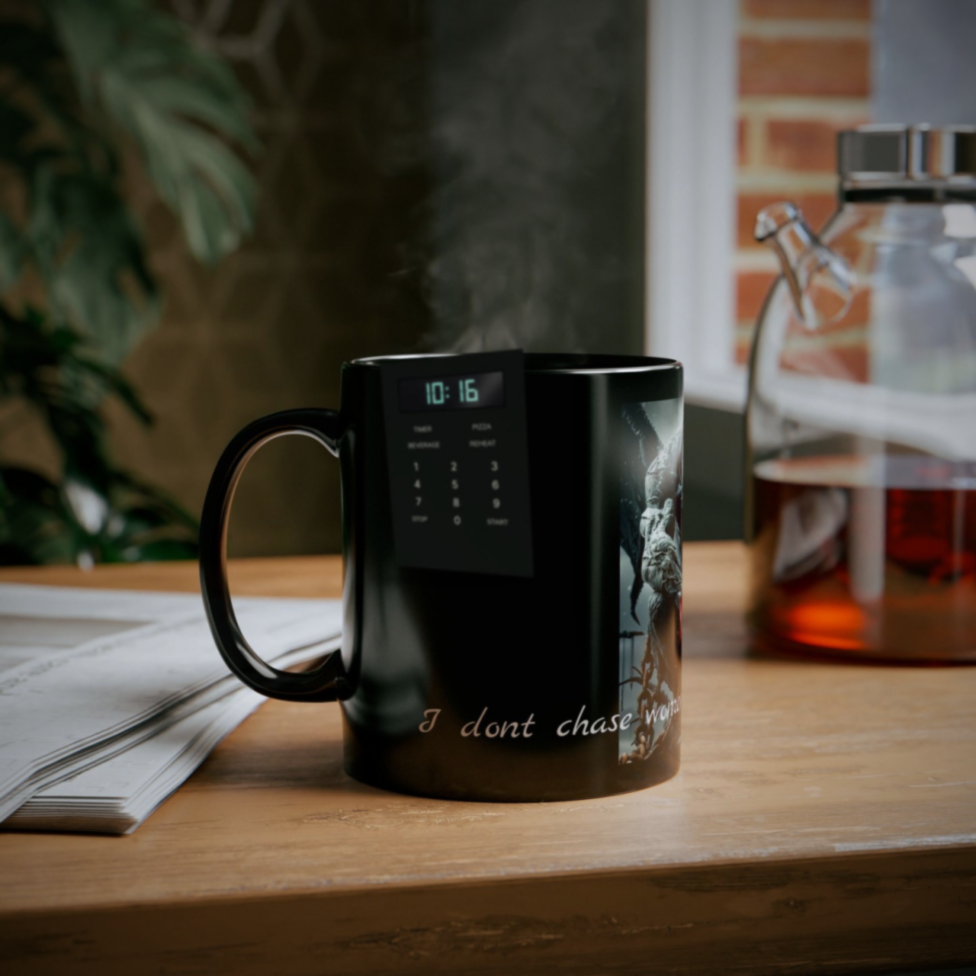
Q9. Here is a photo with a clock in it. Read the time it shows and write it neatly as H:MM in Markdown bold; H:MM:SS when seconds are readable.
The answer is **10:16**
